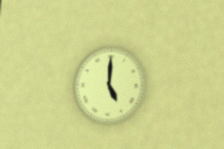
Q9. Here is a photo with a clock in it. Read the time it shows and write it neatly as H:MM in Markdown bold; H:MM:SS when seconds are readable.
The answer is **5:00**
